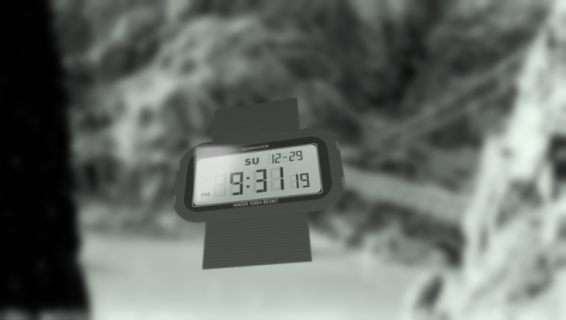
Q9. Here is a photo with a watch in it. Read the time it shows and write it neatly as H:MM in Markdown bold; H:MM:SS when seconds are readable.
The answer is **9:31:19**
